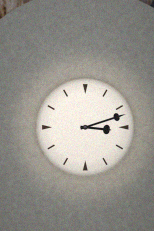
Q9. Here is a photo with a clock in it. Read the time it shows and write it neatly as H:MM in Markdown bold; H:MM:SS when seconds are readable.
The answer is **3:12**
